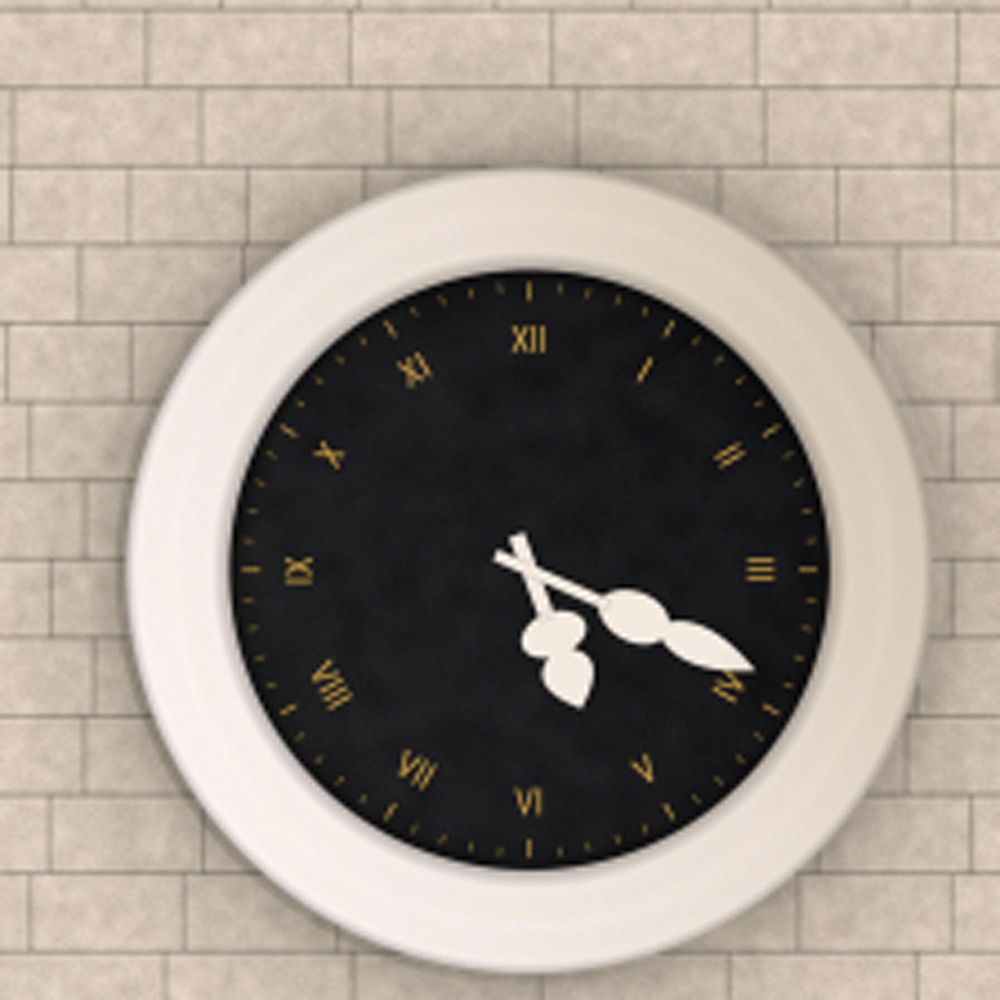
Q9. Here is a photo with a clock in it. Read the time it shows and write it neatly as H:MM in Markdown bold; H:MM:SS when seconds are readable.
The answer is **5:19**
